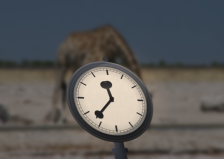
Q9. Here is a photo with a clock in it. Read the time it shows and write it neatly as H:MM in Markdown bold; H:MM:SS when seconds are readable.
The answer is **11:37**
